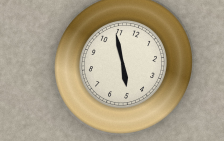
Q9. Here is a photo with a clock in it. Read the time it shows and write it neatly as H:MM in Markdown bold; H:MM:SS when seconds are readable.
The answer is **4:54**
